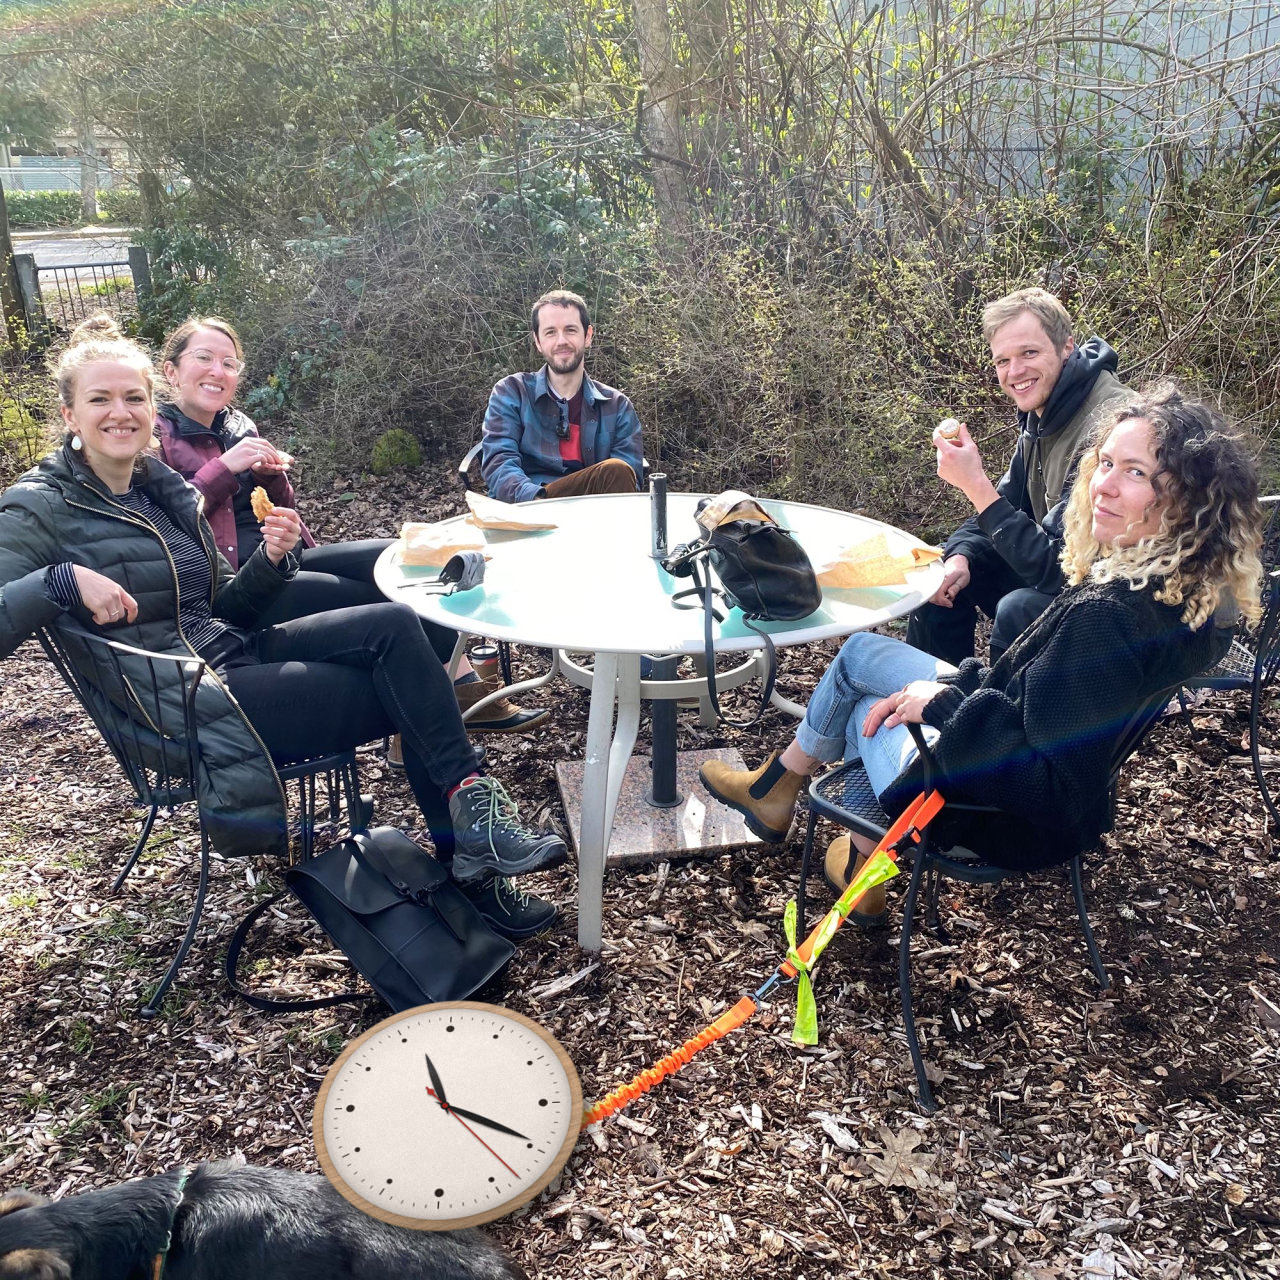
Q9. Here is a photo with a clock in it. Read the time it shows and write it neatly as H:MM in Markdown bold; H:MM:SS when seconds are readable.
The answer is **11:19:23**
